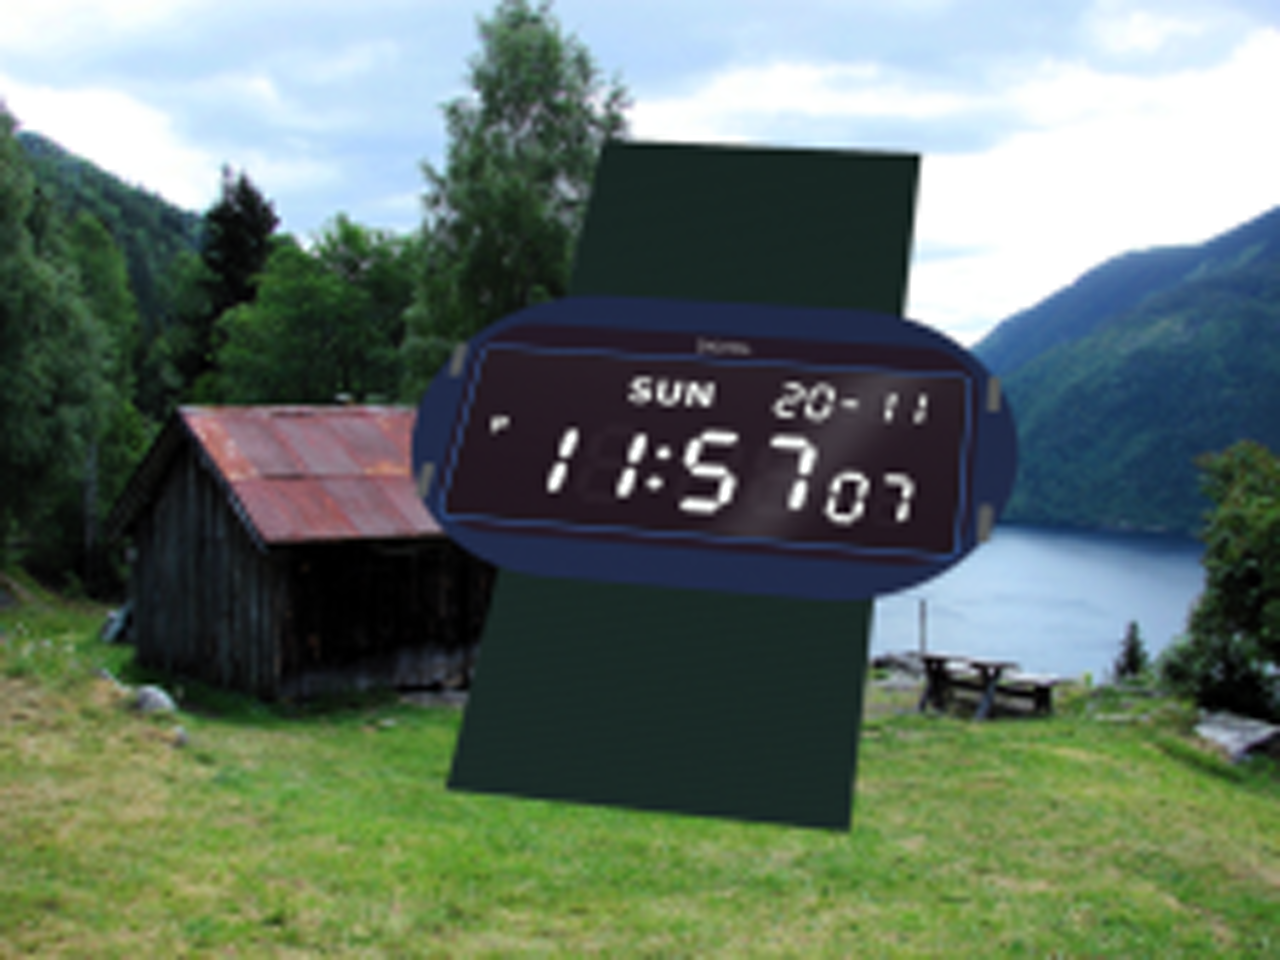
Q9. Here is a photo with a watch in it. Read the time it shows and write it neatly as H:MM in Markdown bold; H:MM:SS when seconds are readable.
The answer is **11:57:07**
